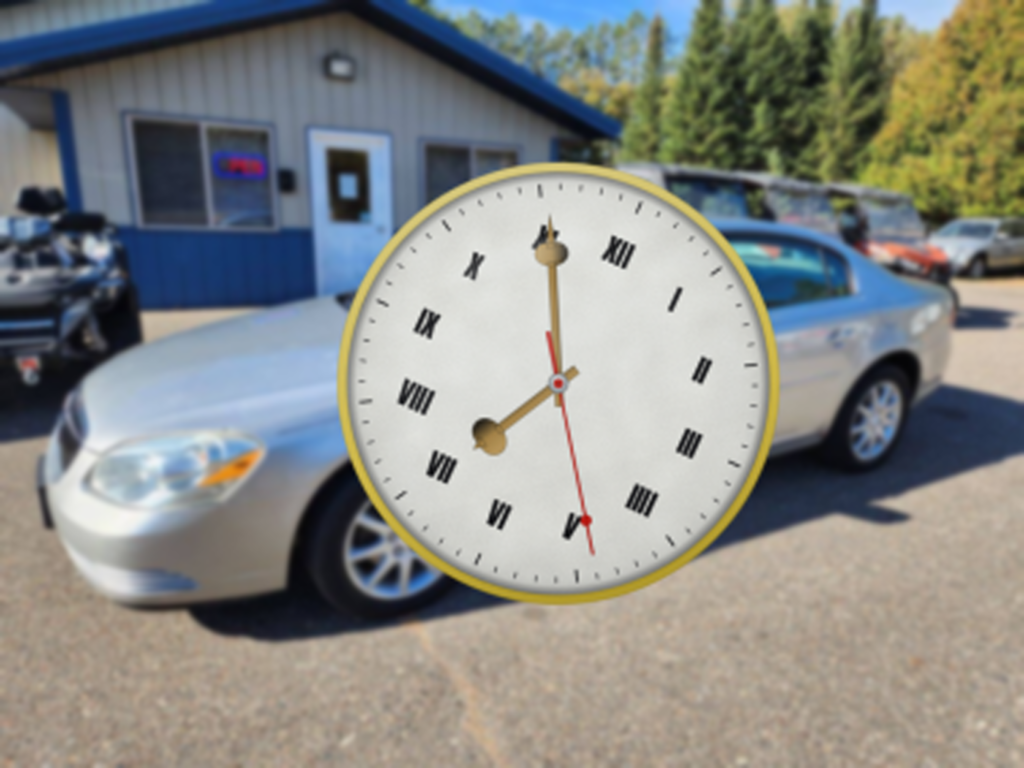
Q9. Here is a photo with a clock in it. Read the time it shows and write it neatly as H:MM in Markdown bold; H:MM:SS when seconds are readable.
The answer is **6:55:24**
